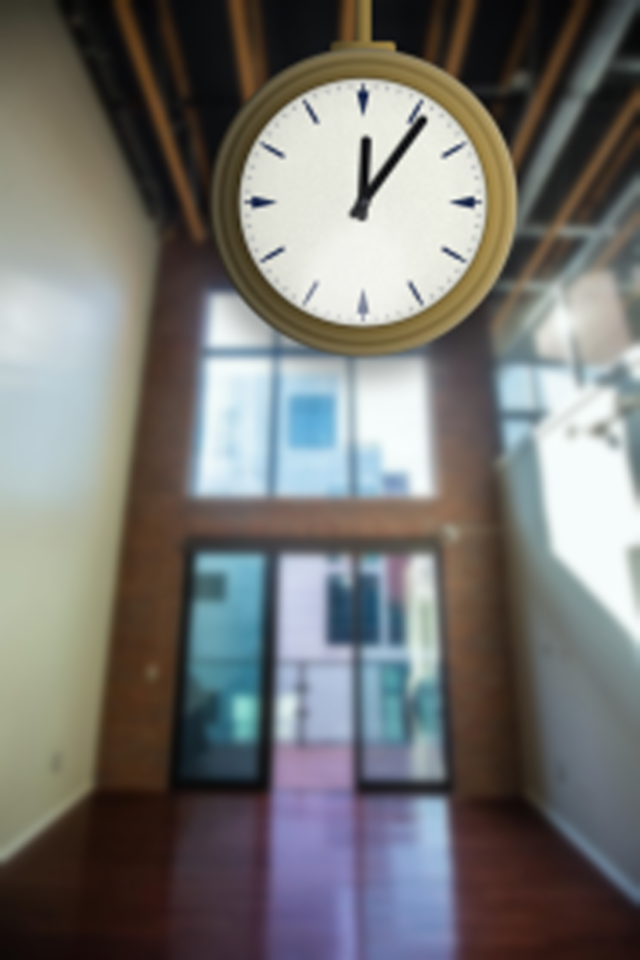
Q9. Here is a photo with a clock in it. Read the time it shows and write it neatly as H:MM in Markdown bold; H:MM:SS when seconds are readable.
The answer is **12:06**
